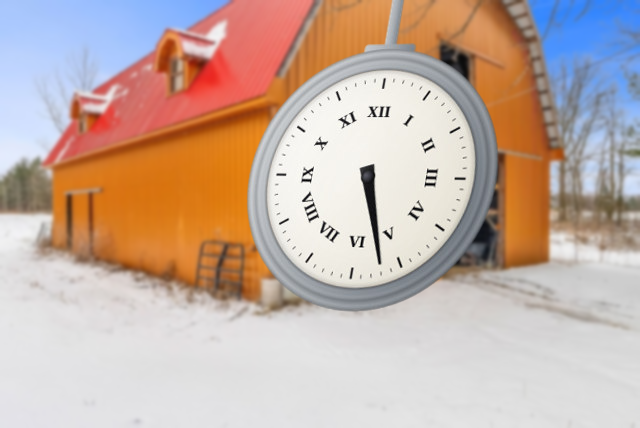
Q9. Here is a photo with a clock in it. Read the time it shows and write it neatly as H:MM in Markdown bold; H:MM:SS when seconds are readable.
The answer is **5:27**
